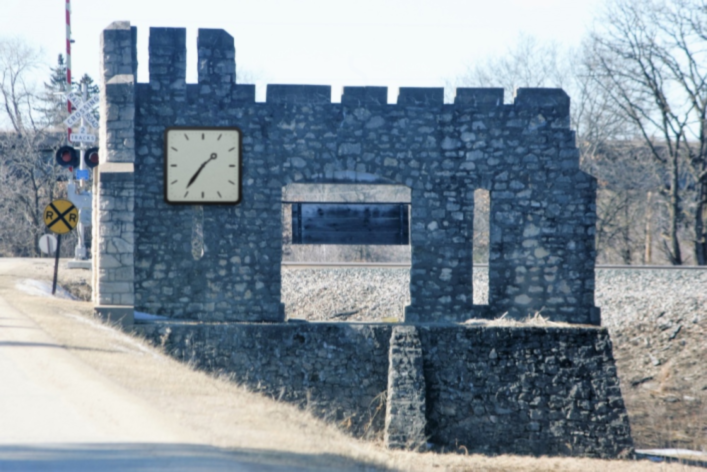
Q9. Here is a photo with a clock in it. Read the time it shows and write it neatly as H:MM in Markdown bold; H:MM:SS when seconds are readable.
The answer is **1:36**
